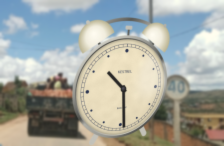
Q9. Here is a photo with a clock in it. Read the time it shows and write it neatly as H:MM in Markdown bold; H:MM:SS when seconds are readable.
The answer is **10:29**
